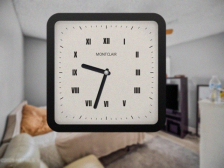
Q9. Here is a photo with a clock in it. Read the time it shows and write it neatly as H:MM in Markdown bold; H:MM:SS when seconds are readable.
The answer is **9:33**
